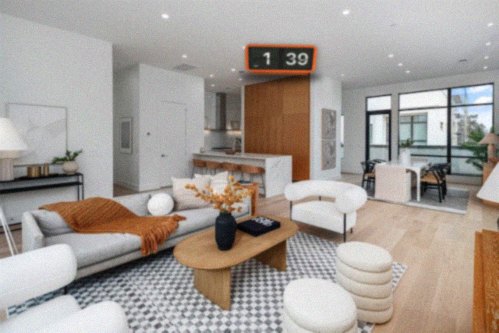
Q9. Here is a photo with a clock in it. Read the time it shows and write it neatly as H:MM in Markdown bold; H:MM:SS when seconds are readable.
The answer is **1:39**
